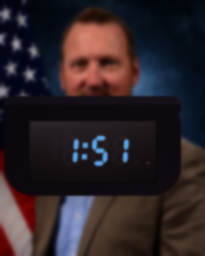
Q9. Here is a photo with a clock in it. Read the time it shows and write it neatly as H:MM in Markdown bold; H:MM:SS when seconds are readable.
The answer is **1:51**
